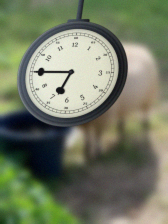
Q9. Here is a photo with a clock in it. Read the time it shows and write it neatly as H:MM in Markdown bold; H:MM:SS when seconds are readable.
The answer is **6:45**
